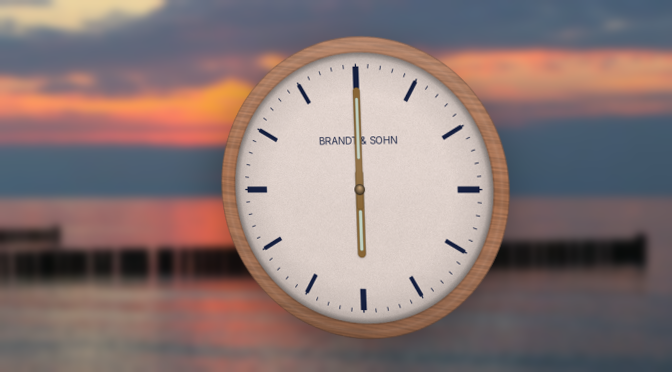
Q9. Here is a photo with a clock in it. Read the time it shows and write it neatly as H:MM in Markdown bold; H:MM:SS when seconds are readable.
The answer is **6:00**
